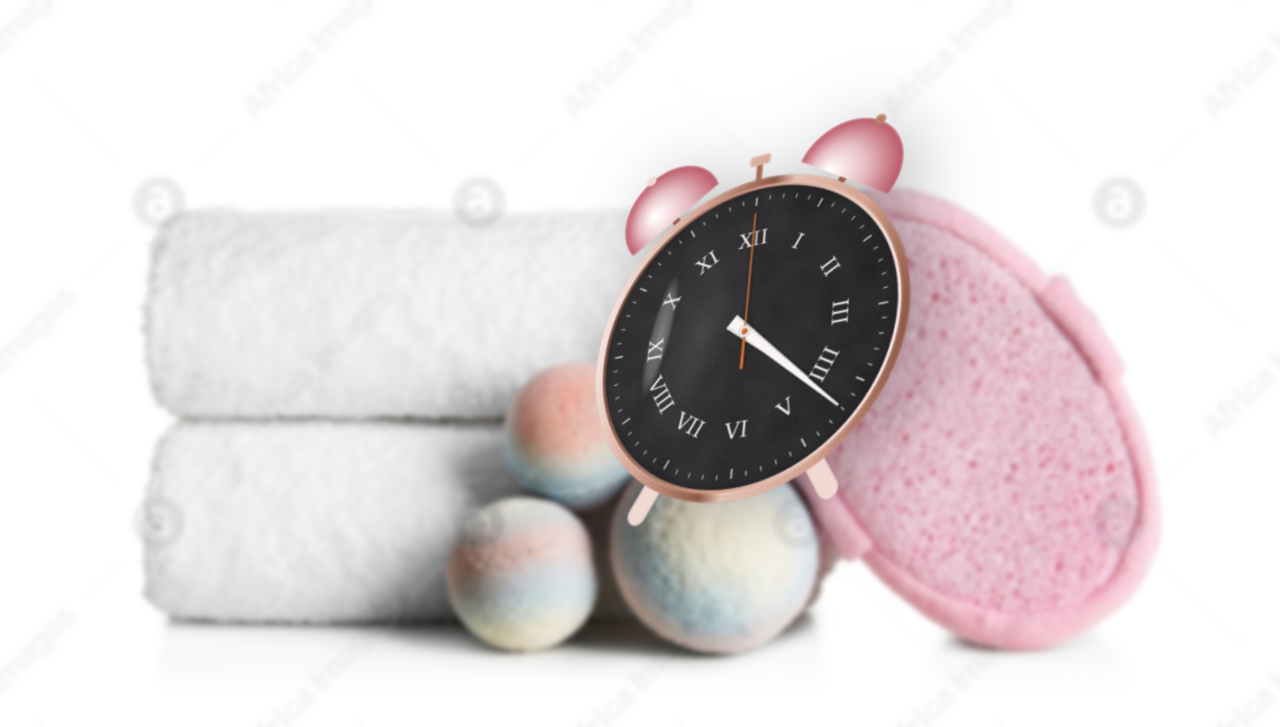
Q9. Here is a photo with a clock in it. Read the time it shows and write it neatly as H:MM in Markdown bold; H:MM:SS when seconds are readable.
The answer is **4:22:00**
